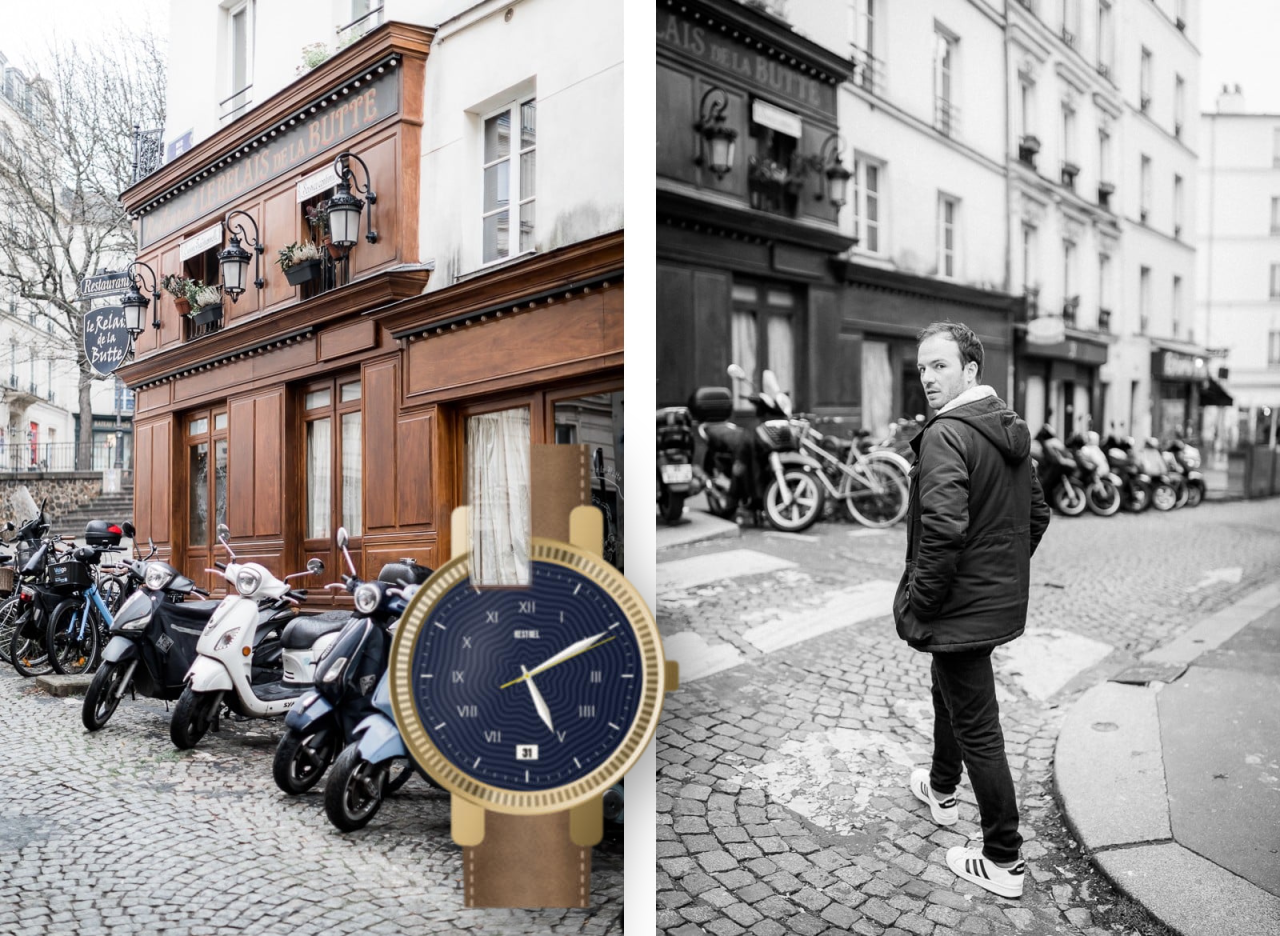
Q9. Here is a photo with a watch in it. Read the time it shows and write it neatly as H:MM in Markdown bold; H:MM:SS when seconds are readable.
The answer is **5:10:11**
